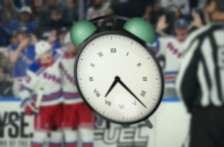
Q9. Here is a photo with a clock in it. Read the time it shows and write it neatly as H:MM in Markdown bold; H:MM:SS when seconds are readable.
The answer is **7:23**
